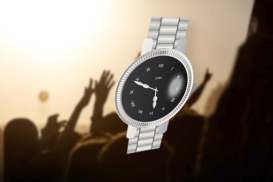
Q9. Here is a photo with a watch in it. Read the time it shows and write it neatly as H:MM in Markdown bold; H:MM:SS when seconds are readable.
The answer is **5:49**
